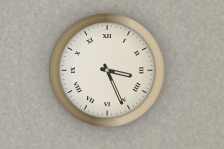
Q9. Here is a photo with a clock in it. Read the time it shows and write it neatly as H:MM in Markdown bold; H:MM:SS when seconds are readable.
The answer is **3:26**
